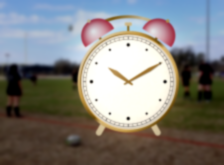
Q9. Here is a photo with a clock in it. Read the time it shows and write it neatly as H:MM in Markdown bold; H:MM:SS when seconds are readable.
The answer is **10:10**
